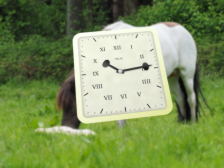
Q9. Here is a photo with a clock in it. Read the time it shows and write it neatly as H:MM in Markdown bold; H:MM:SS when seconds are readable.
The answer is **10:14**
